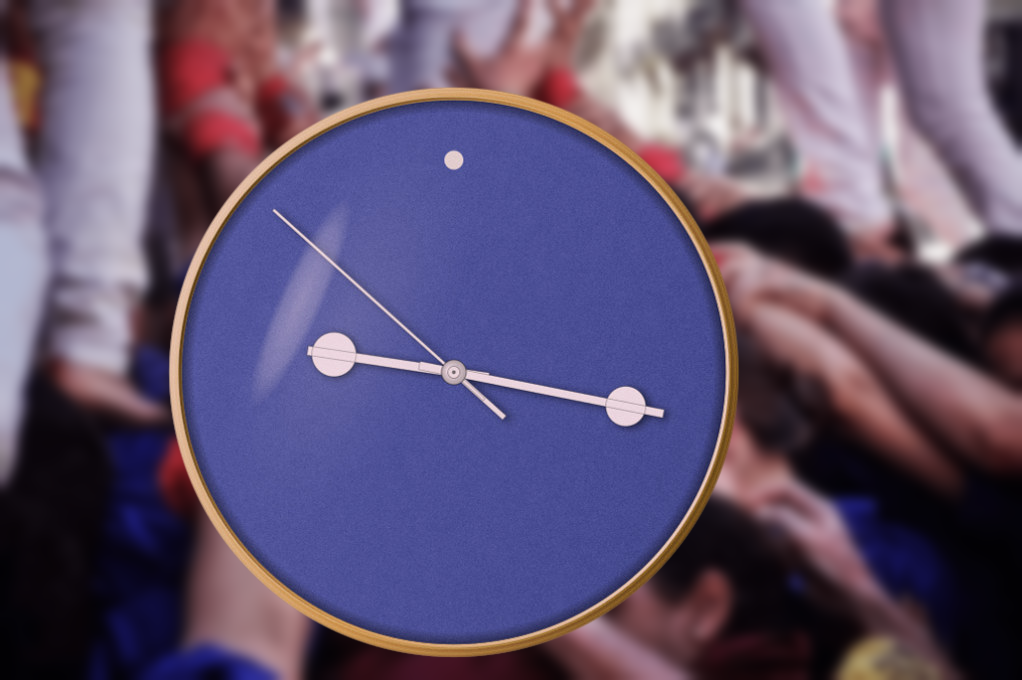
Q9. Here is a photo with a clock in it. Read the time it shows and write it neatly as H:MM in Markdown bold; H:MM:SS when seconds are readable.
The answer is **9:16:52**
